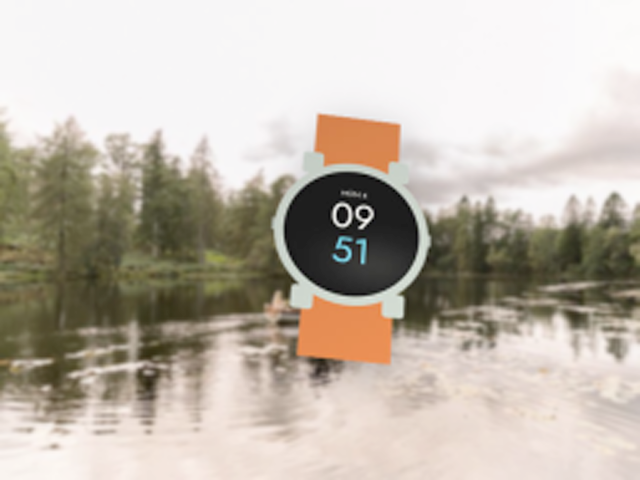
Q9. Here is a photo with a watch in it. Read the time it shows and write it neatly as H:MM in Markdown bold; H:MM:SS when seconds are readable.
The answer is **9:51**
